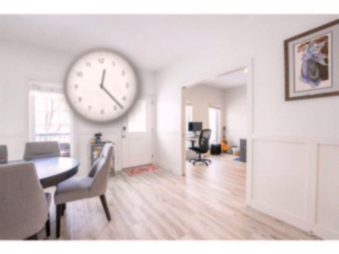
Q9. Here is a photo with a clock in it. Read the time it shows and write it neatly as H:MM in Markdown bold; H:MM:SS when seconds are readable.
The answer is **12:23**
